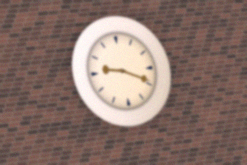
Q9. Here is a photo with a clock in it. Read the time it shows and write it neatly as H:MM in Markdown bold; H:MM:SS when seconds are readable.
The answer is **9:19**
